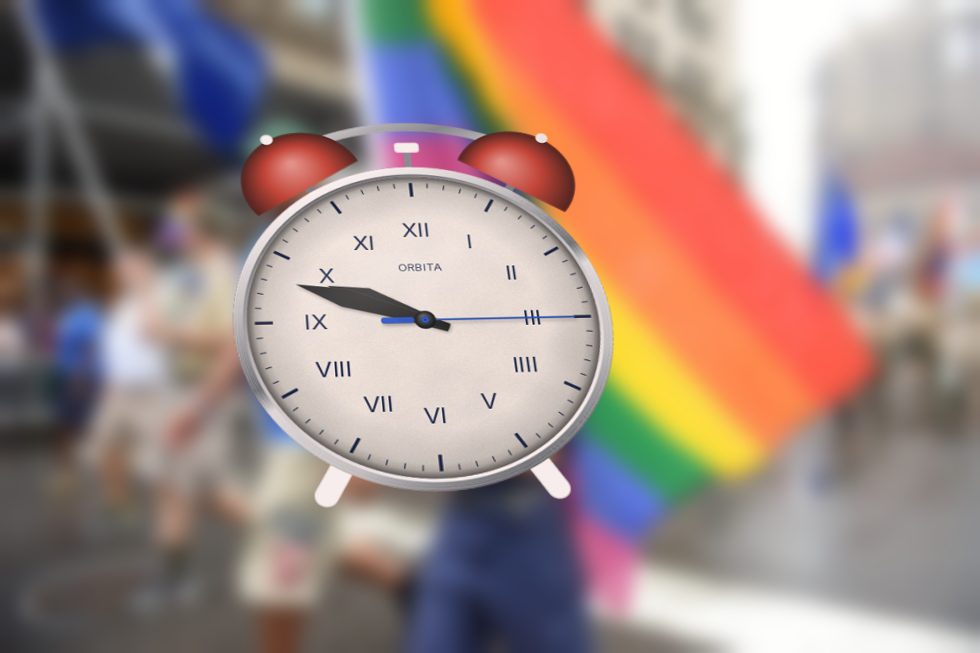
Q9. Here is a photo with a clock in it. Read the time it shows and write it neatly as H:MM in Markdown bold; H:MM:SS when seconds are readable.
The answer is **9:48:15**
